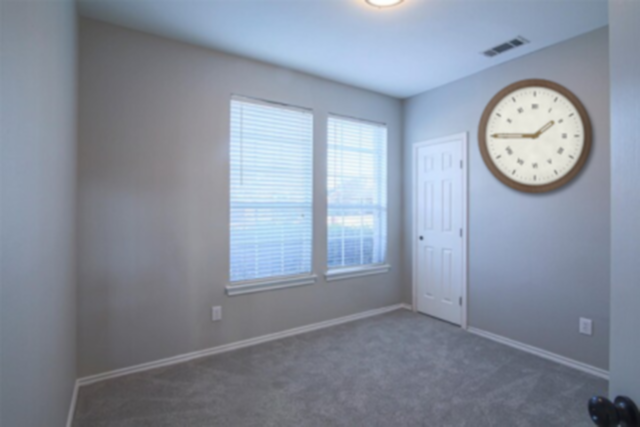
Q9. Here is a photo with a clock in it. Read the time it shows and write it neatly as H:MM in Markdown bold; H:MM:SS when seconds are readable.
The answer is **1:45**
